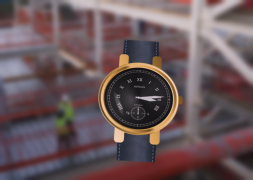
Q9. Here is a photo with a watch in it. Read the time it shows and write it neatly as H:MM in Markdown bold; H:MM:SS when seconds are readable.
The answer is **3:14**
